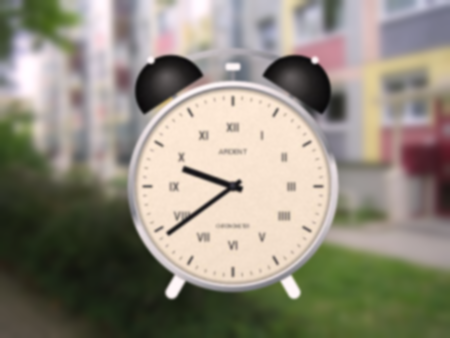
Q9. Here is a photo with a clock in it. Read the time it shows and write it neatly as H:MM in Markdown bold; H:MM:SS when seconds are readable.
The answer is **9:39**
